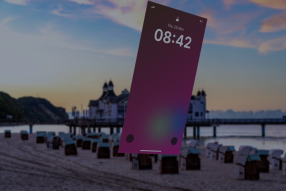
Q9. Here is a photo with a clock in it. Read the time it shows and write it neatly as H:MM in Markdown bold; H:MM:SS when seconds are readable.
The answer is **8:42**
